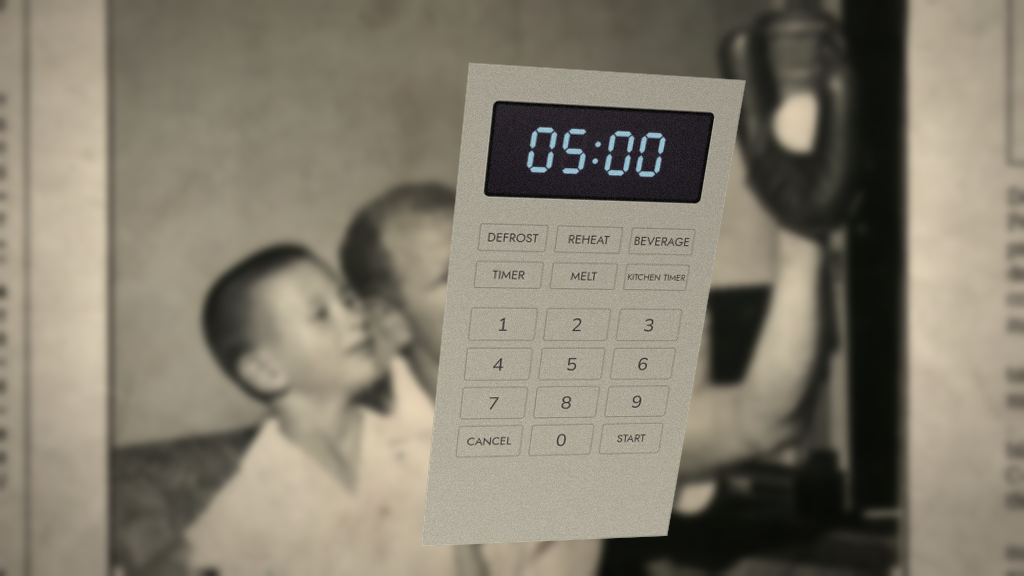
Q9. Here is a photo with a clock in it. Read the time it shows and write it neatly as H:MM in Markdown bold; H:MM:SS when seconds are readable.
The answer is **5:00**
